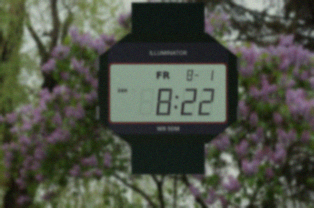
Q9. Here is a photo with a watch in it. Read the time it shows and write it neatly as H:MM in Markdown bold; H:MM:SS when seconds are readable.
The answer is **8:22**
